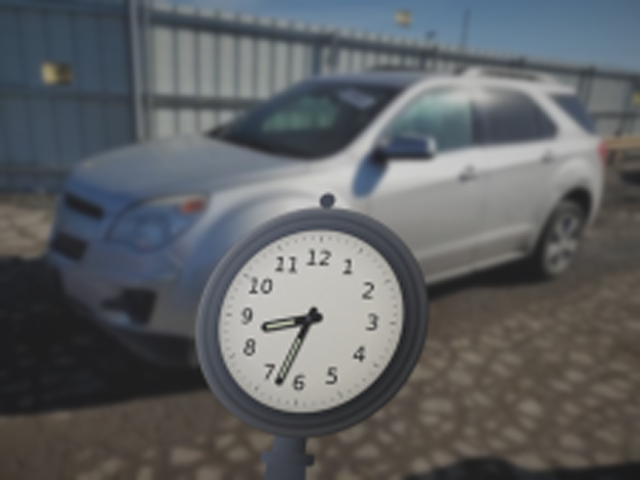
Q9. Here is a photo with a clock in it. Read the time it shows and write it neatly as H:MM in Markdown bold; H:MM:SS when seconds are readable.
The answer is **8:33**
